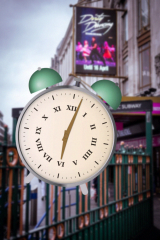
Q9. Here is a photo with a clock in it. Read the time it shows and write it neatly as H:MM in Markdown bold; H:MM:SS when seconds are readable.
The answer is **6:02**
